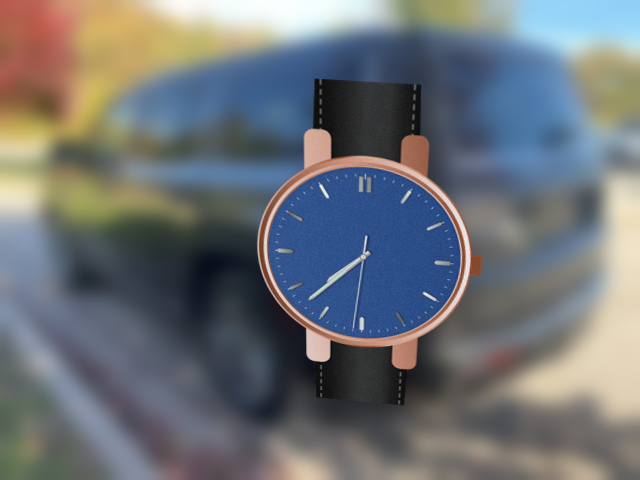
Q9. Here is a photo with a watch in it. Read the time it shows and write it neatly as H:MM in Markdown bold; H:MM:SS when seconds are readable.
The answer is **7:37:31**
